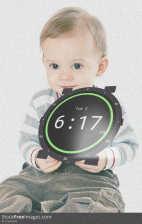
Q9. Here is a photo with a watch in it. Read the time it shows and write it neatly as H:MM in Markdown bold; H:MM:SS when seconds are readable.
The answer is **6:17**
